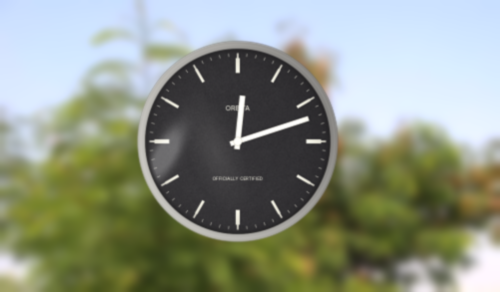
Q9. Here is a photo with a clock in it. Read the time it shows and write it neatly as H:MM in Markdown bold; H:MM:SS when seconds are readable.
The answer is **12:12**
